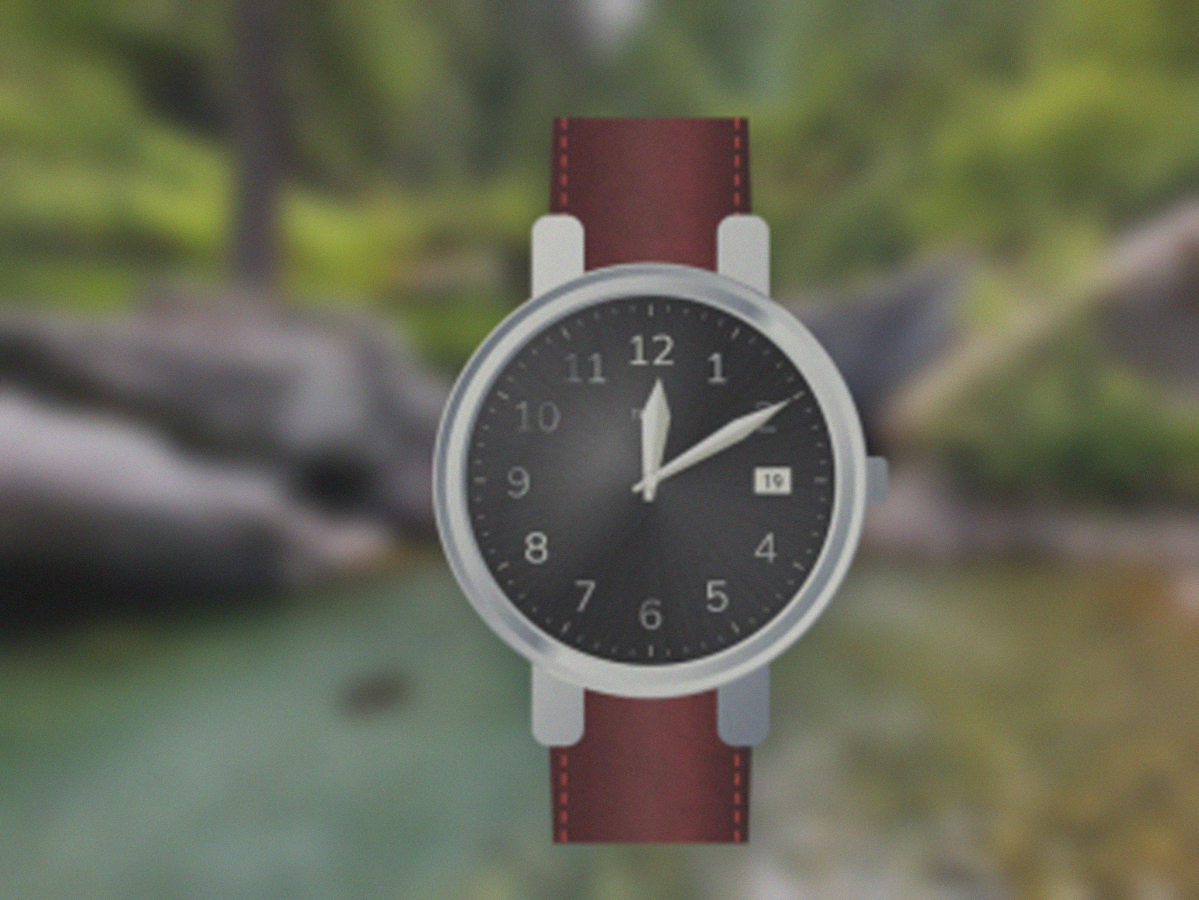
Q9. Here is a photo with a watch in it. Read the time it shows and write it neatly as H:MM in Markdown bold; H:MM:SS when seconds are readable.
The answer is **12:10**
